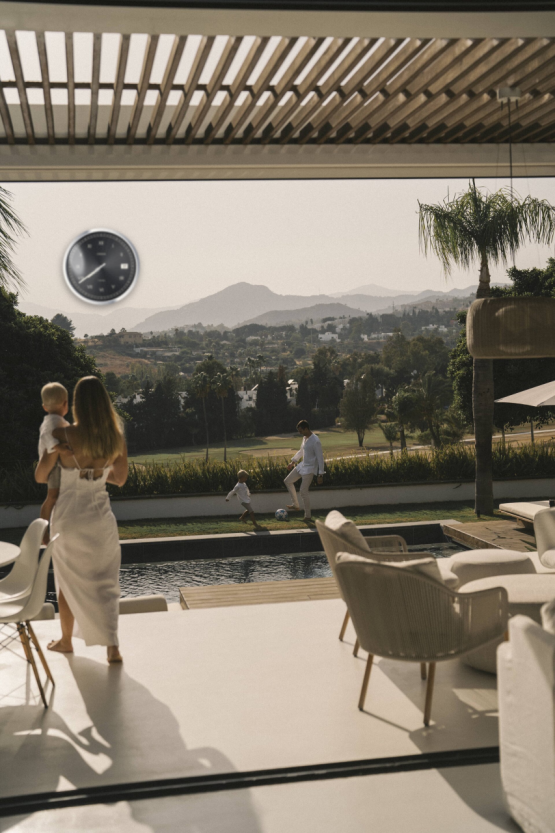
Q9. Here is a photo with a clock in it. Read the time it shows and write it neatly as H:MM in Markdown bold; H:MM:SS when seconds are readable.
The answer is **7:39**
